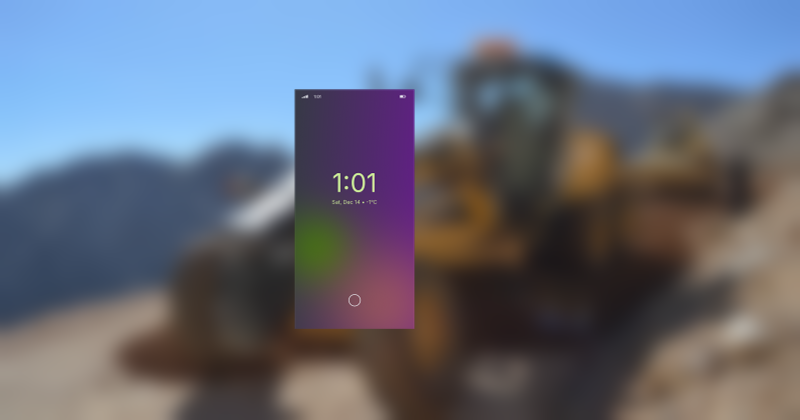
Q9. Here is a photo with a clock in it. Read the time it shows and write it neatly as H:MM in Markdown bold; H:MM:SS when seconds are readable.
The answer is **1:01**
